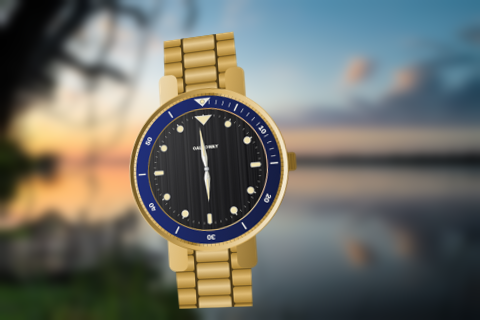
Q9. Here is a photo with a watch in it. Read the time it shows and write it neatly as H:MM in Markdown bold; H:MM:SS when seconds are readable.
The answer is **5:59**
